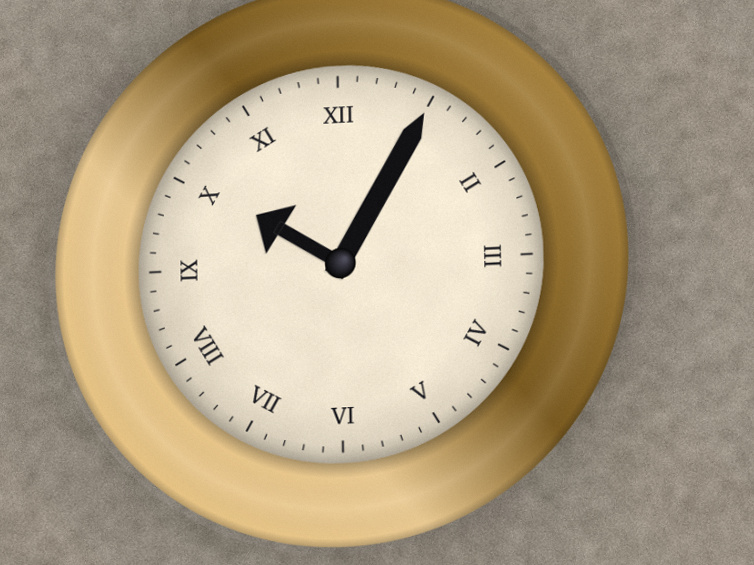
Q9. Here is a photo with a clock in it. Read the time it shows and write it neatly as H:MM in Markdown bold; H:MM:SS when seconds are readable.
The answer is **10:05**
